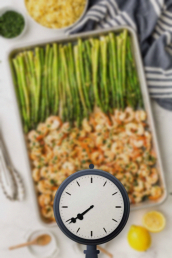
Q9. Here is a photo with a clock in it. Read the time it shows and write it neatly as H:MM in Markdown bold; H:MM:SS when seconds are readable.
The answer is **7:39**
